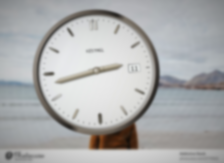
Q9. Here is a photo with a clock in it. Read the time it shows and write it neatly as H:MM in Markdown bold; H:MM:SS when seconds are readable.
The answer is **2:43**
